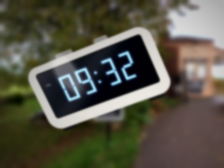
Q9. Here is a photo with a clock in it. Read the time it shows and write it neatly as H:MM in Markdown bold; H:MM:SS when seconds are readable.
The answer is **9:32**
